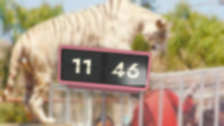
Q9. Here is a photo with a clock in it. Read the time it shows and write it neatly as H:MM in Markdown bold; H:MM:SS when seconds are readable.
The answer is **11:46**
